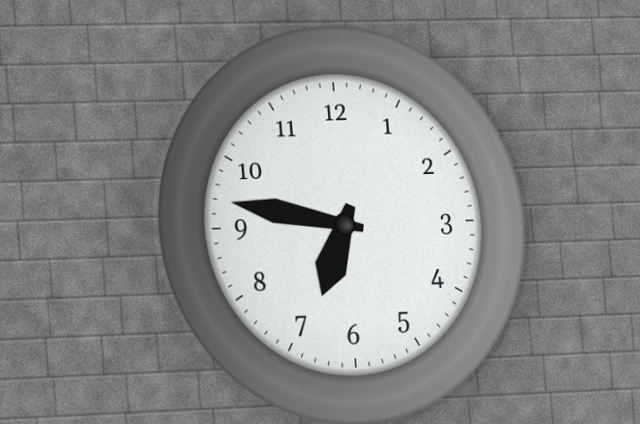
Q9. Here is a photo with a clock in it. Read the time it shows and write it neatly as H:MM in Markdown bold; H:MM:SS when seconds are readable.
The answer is **6:47**
